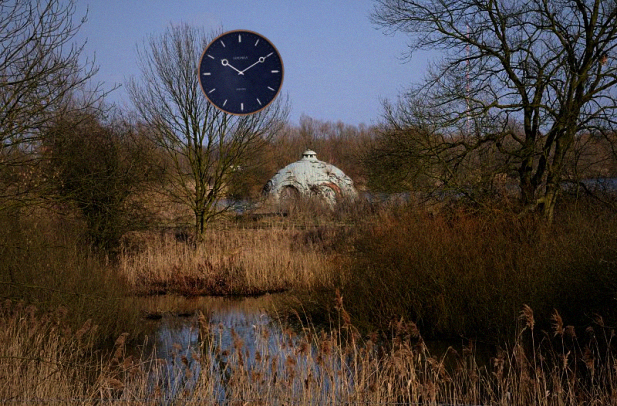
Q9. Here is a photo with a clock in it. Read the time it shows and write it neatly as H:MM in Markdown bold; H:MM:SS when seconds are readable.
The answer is **10:10**
